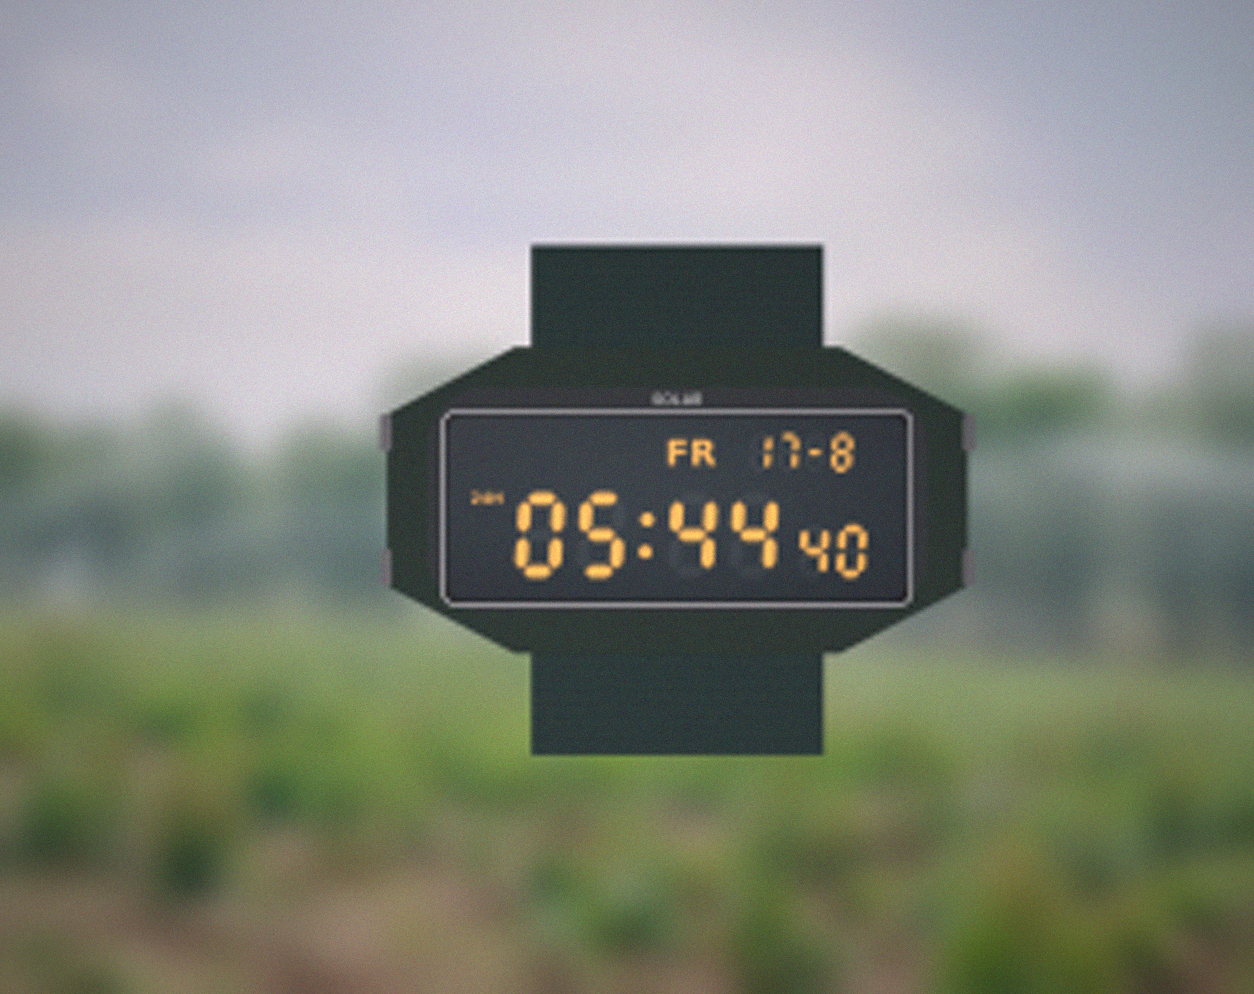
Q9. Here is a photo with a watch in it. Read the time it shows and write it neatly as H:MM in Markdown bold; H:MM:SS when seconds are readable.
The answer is **5:44:40**
